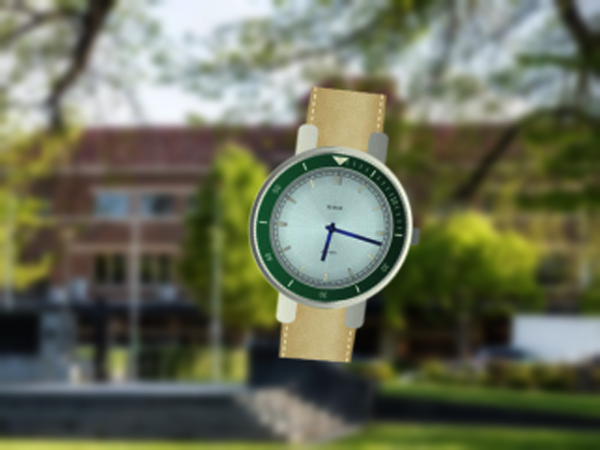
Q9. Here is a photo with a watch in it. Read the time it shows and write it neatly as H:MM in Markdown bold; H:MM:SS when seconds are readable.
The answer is **6:17**
